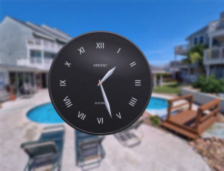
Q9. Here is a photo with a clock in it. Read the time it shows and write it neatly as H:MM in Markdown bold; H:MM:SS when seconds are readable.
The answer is **1:27**
